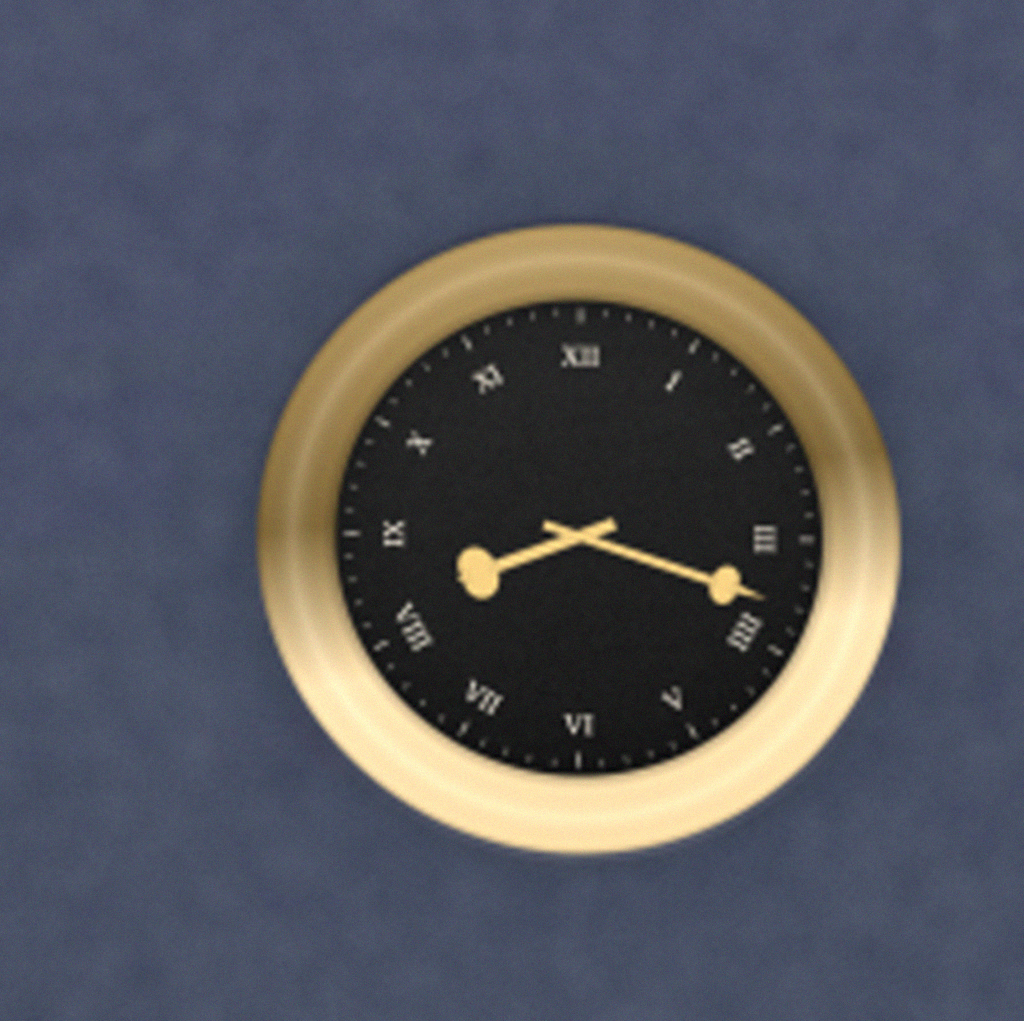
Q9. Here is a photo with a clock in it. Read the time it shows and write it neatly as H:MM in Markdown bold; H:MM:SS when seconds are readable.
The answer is **8:18**
